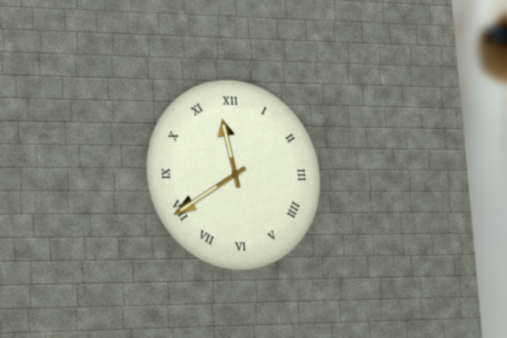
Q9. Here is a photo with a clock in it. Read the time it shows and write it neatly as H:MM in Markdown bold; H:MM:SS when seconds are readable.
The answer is **11:40**
